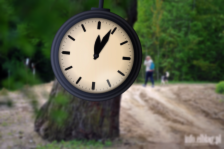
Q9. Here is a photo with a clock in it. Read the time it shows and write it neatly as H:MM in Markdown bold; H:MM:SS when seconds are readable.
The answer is **12:04**
